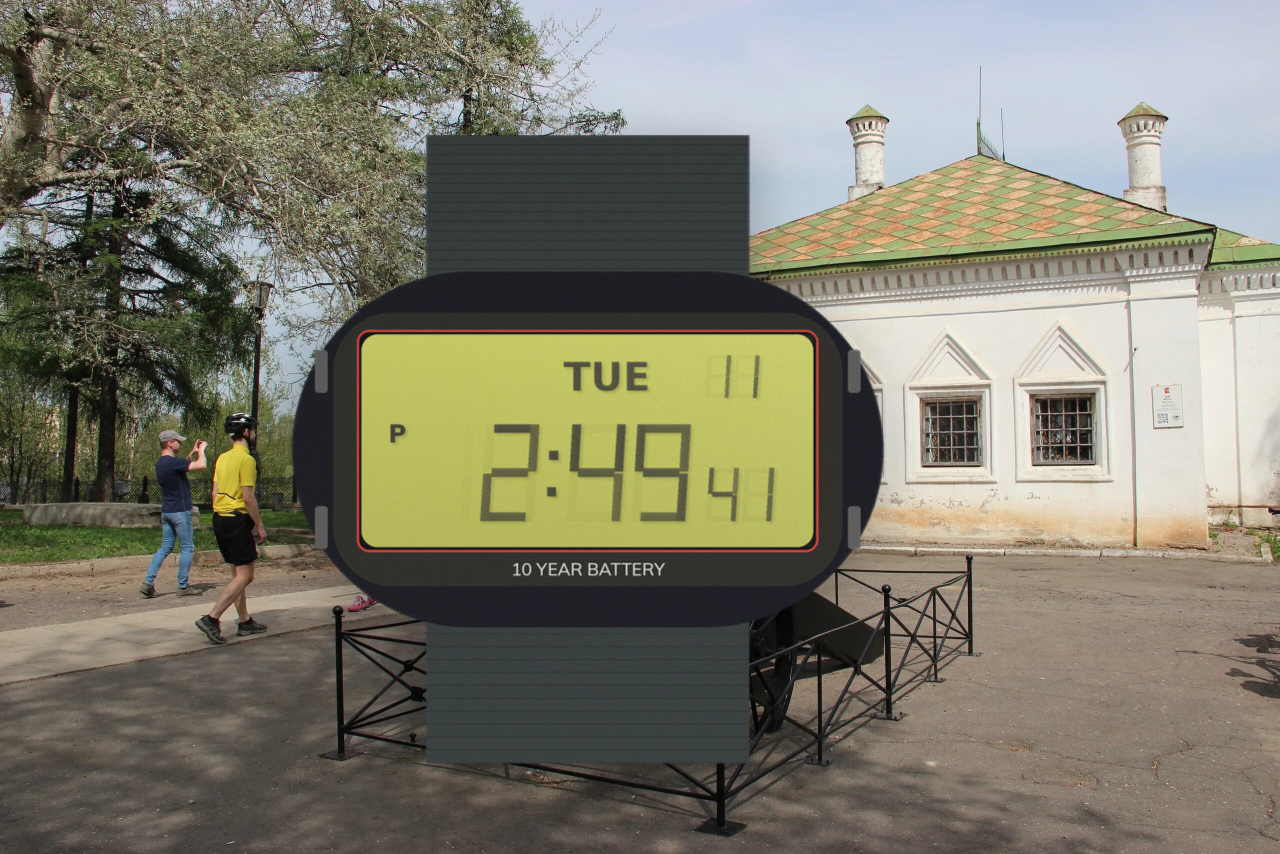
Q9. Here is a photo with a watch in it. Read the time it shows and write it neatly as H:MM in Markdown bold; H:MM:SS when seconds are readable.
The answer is **2:49:41**
